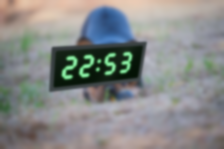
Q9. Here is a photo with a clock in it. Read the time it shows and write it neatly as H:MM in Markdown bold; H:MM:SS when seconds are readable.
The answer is **22:53**
